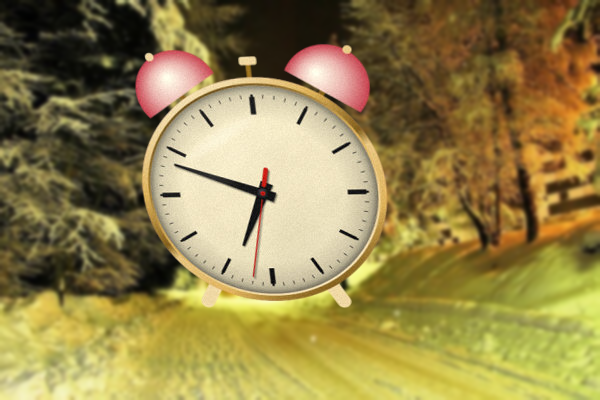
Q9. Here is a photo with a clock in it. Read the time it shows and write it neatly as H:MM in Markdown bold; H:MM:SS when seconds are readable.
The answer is **6:48:32**
